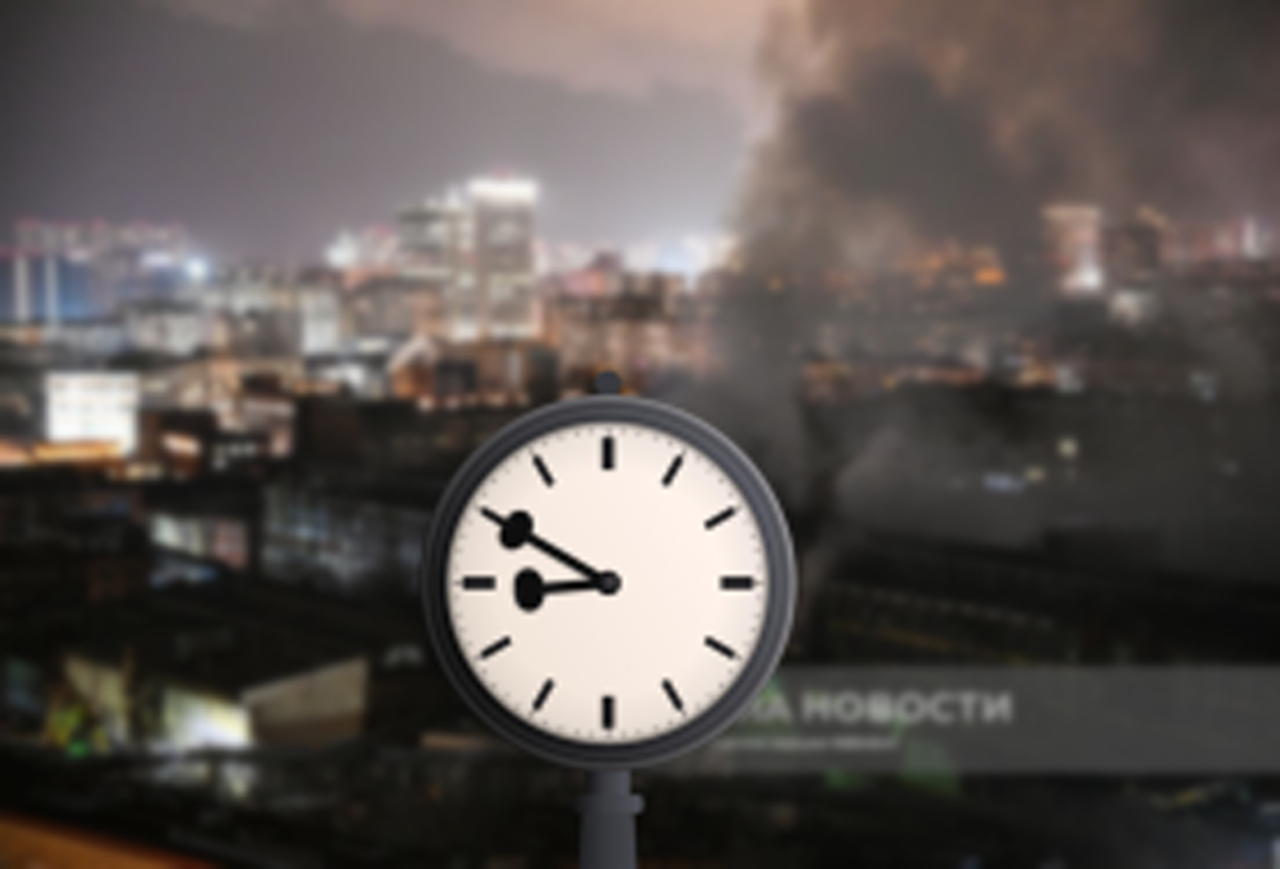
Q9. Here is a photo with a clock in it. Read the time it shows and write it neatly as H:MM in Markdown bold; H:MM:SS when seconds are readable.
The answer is **8:50**
